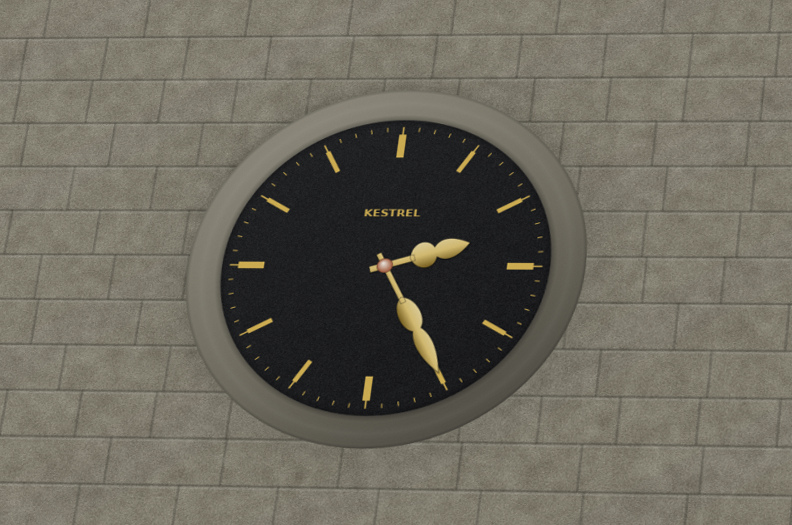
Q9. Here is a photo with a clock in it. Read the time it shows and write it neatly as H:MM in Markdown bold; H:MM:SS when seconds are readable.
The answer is **2:25**
